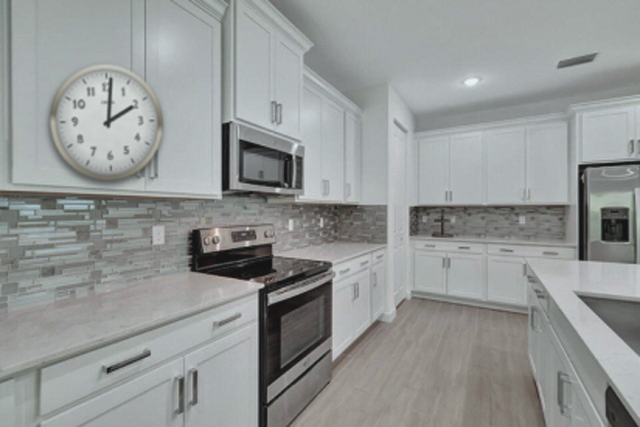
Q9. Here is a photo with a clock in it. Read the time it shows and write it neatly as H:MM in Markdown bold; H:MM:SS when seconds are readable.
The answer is **2:01**
